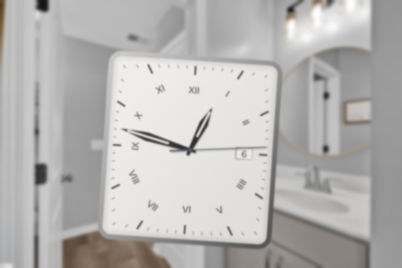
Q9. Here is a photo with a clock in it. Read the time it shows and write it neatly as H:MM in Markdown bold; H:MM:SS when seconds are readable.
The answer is **12:47:14**
